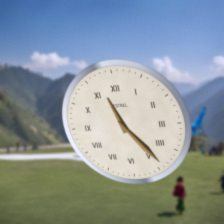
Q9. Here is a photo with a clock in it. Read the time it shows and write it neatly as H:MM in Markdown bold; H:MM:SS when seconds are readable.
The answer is **11:24**
